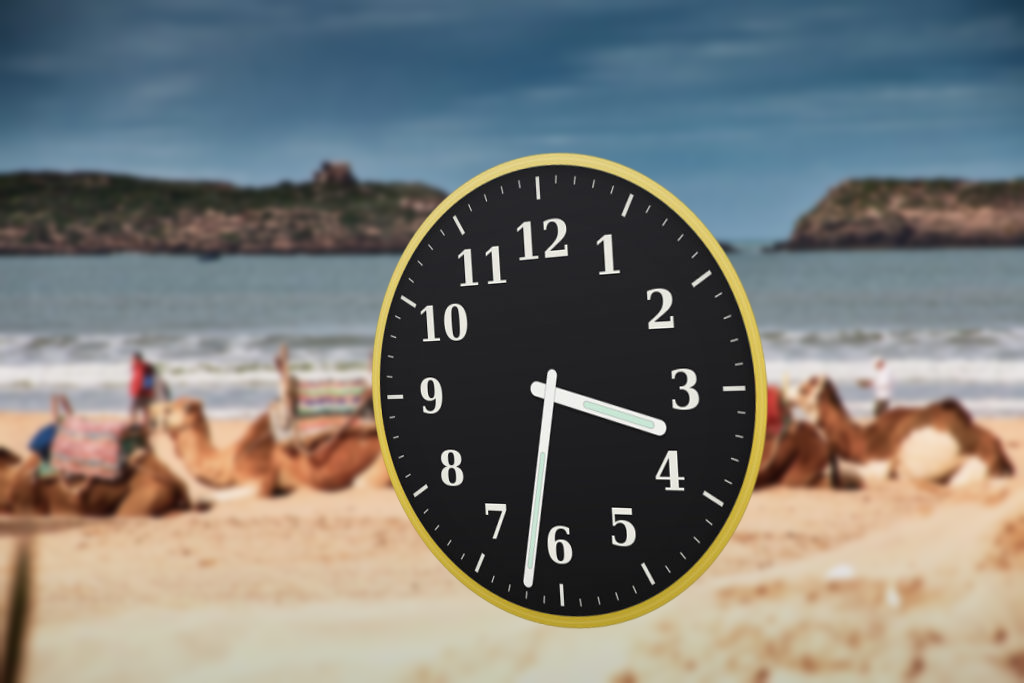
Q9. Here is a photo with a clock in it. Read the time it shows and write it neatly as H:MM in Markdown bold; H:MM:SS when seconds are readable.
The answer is **3:32**
